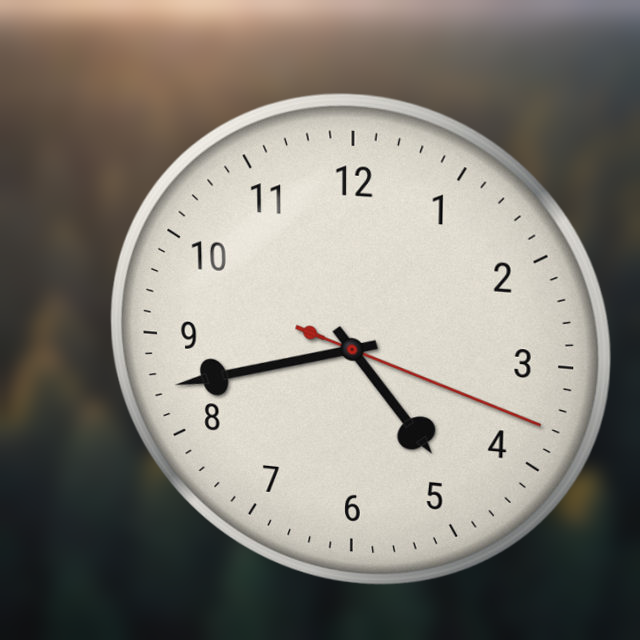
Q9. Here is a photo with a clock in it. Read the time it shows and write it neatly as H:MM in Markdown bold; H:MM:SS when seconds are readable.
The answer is **4:42:18**
